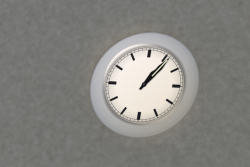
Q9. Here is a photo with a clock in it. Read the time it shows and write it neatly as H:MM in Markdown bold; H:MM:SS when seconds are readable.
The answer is **1:06**
